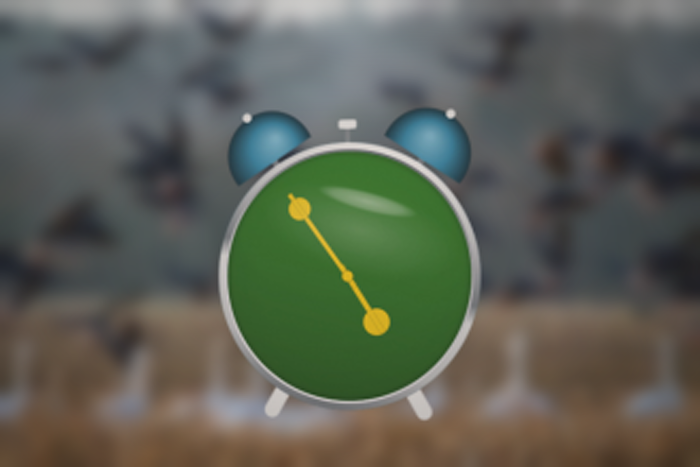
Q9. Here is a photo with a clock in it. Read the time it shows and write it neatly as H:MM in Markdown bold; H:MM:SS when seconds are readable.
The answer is **4:54**
